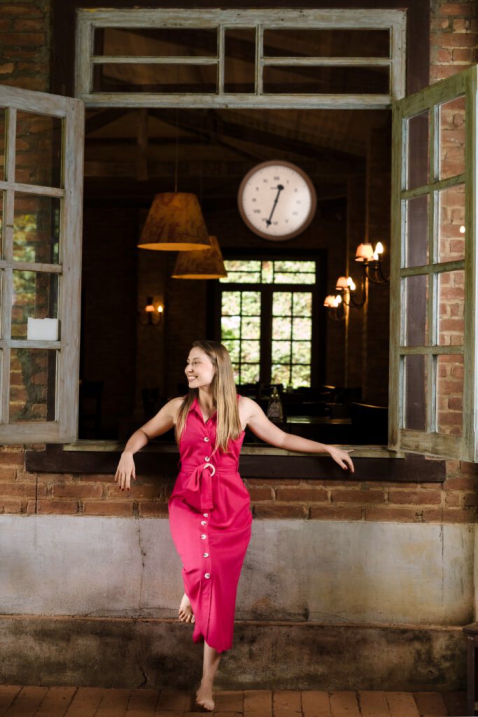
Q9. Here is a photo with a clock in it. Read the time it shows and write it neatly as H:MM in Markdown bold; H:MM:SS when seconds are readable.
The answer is **12:33**
